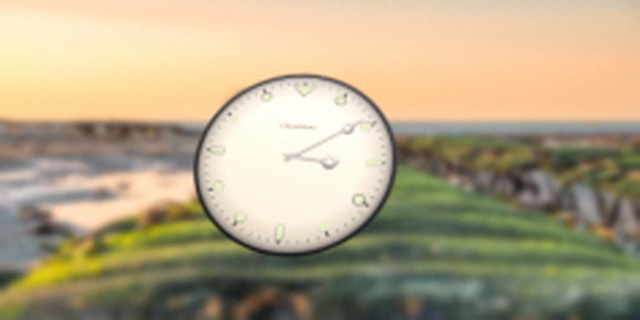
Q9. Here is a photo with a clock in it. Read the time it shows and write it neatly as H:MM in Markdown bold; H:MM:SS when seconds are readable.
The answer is **3:09**
